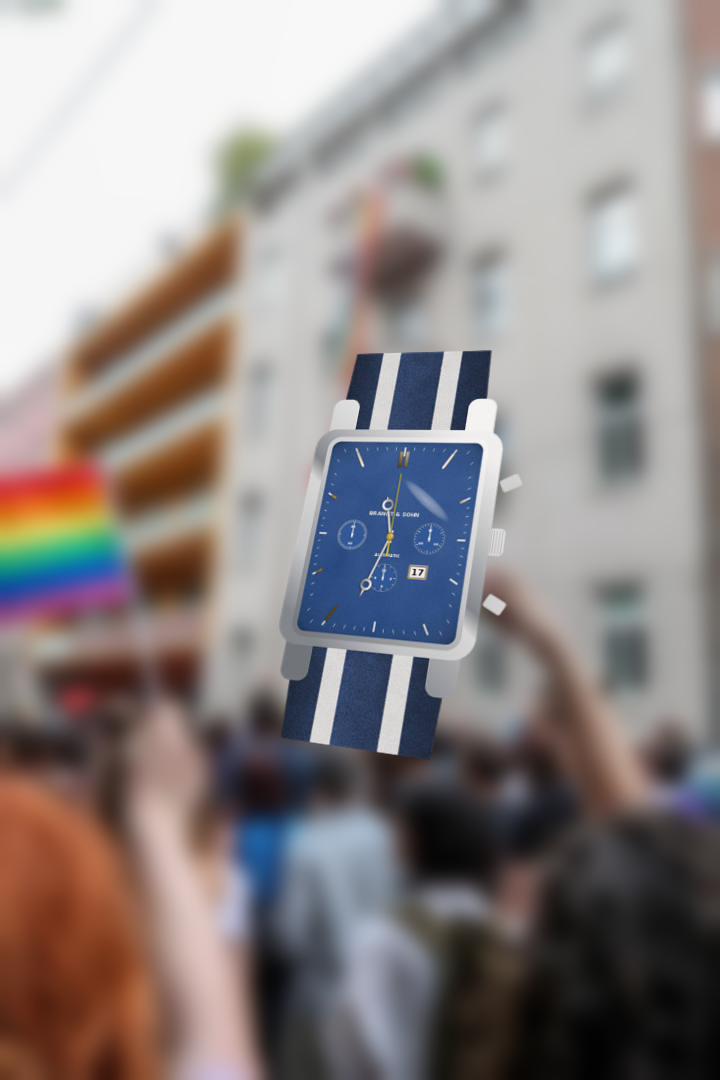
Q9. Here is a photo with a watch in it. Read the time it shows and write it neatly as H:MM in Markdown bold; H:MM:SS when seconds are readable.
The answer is **11:33**
